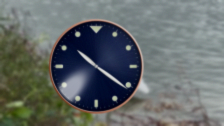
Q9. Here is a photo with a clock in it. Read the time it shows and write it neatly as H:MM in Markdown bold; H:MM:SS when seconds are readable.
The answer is **10:21**
